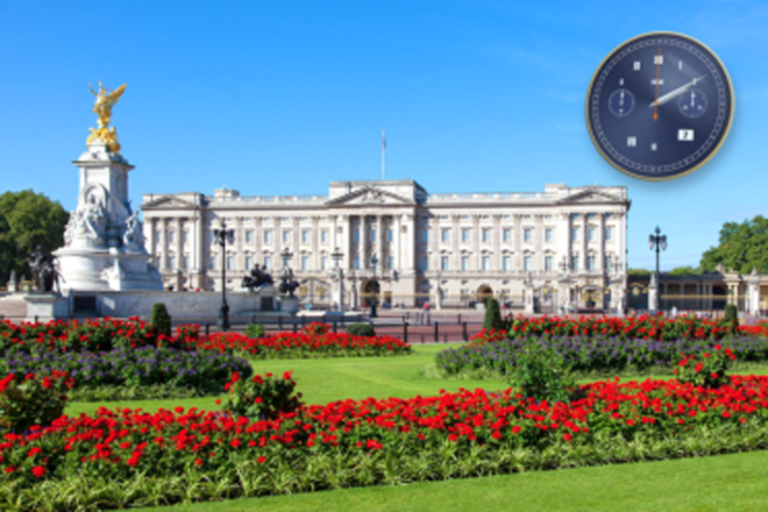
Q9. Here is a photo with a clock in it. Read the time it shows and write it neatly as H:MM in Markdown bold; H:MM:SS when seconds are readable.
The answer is **2:10**
